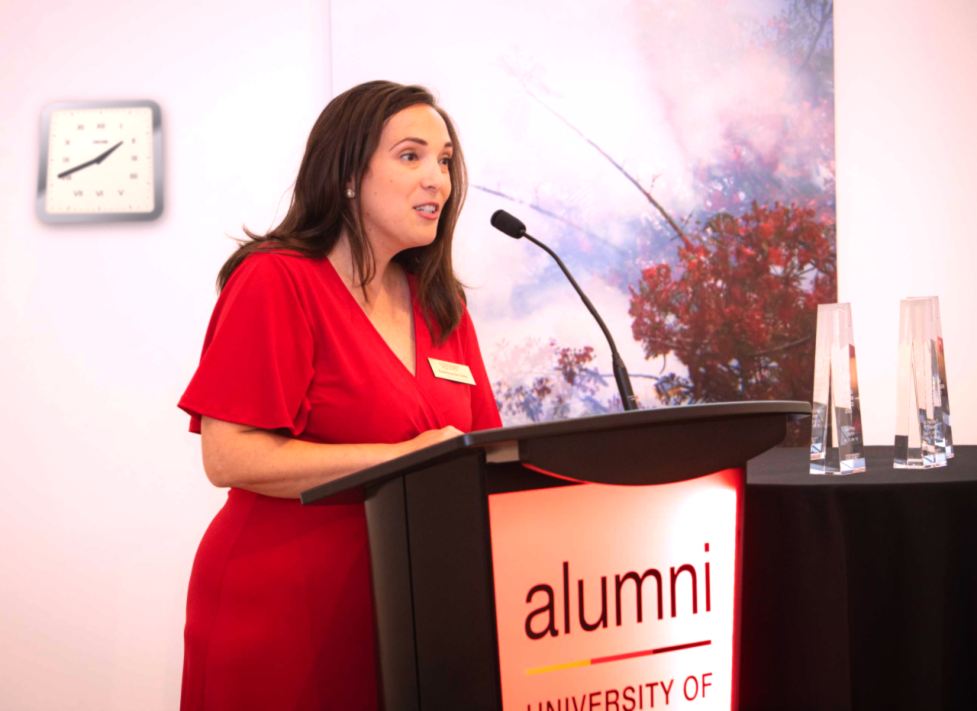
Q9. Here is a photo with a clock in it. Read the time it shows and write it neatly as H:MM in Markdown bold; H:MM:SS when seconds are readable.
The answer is **1:41**
